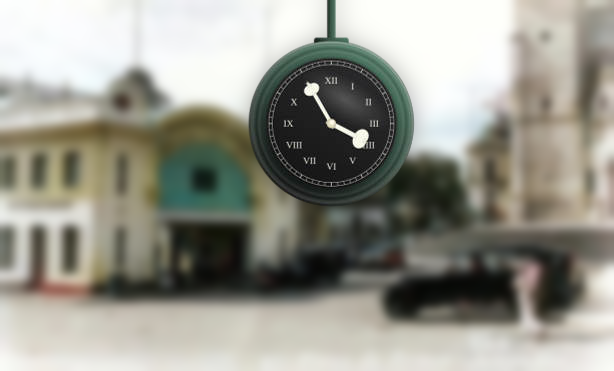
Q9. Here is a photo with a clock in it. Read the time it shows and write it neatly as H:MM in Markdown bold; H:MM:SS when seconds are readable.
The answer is **3:55**
